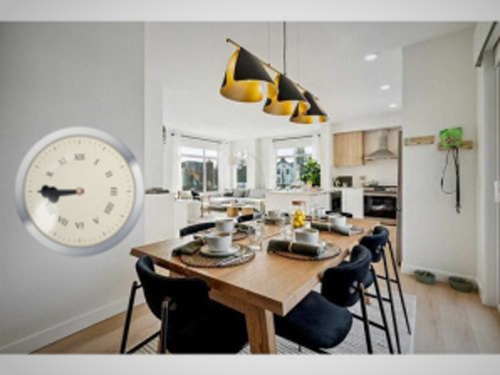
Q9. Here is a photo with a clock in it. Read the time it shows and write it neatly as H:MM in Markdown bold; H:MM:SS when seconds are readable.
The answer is **8:45**
